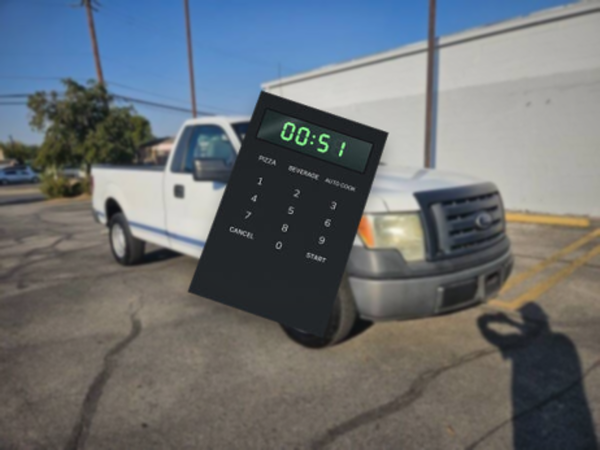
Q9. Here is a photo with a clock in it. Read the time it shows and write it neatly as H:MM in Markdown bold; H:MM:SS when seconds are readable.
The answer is **0:51**
